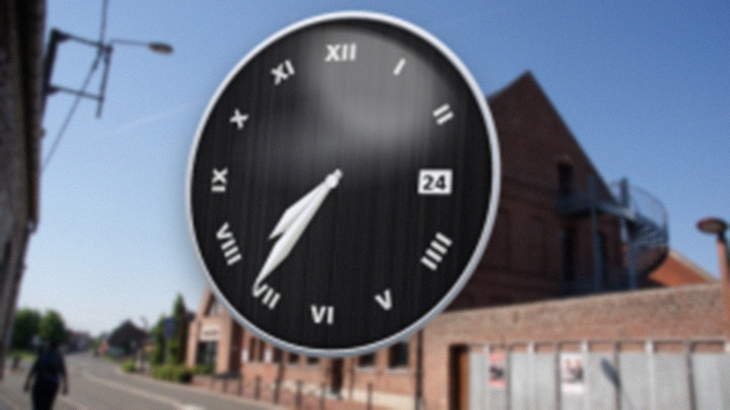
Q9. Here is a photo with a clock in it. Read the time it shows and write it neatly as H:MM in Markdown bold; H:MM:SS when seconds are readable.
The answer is **7:36**
